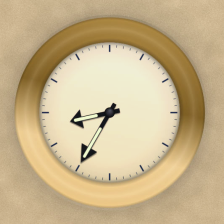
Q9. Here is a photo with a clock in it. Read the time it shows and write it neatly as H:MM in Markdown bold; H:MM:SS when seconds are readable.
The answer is **8:35**
